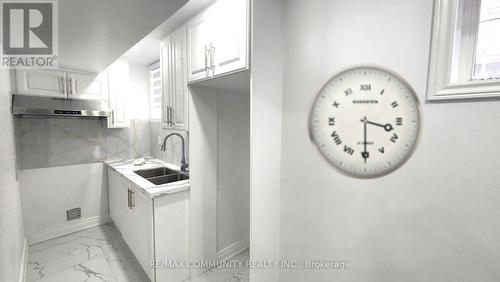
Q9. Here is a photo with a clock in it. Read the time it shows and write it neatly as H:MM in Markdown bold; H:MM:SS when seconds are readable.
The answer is **3:30**
